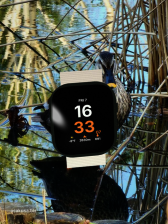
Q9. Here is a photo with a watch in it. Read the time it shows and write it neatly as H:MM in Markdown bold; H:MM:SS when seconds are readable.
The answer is **16:33**
